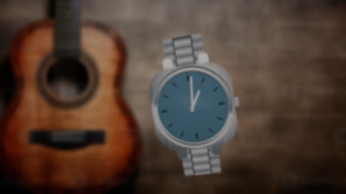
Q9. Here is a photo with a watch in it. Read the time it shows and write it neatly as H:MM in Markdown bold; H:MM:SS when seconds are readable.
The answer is **1:01**
